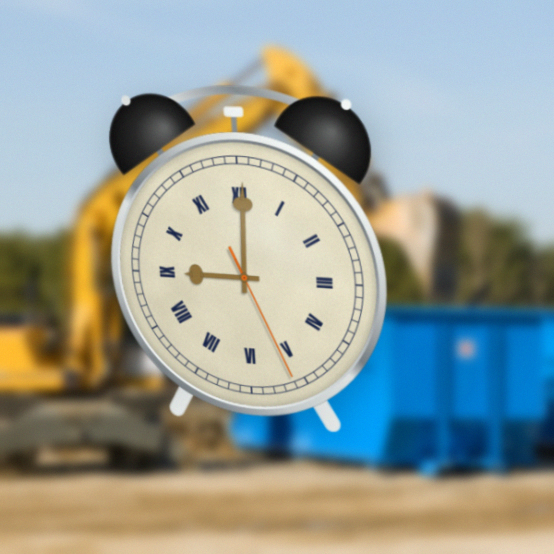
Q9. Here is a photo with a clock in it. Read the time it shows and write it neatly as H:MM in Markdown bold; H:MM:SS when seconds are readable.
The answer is **9:00:26**
